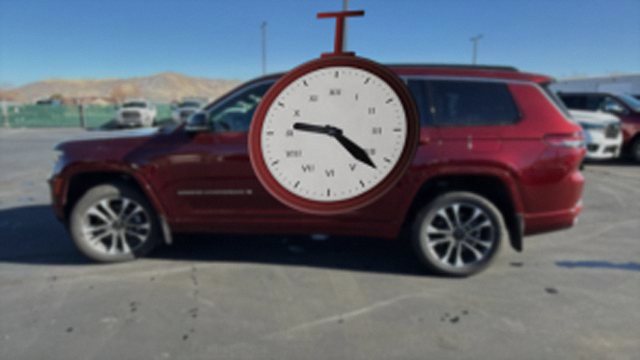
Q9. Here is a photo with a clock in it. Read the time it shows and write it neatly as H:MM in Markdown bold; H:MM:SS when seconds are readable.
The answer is **9:22**
